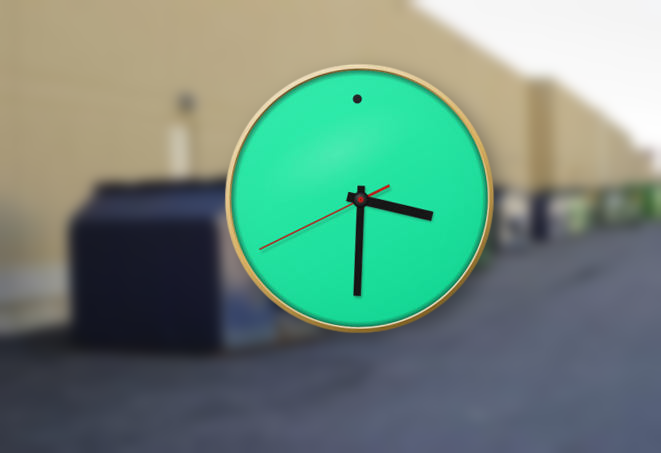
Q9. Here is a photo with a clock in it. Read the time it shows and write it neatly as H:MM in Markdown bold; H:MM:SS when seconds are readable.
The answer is **3:30:41**
